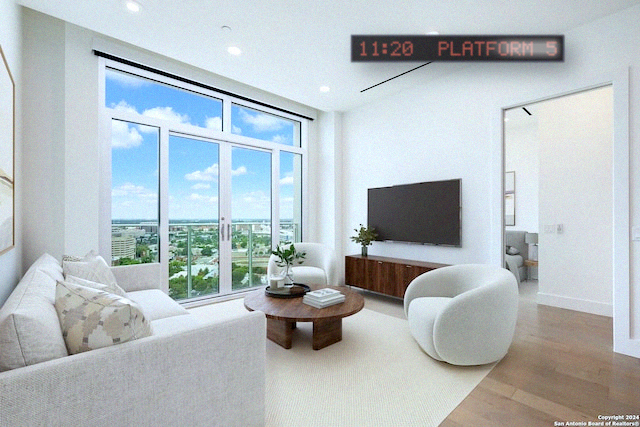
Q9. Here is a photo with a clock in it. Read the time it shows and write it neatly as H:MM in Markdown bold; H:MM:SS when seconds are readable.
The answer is **11:20**
